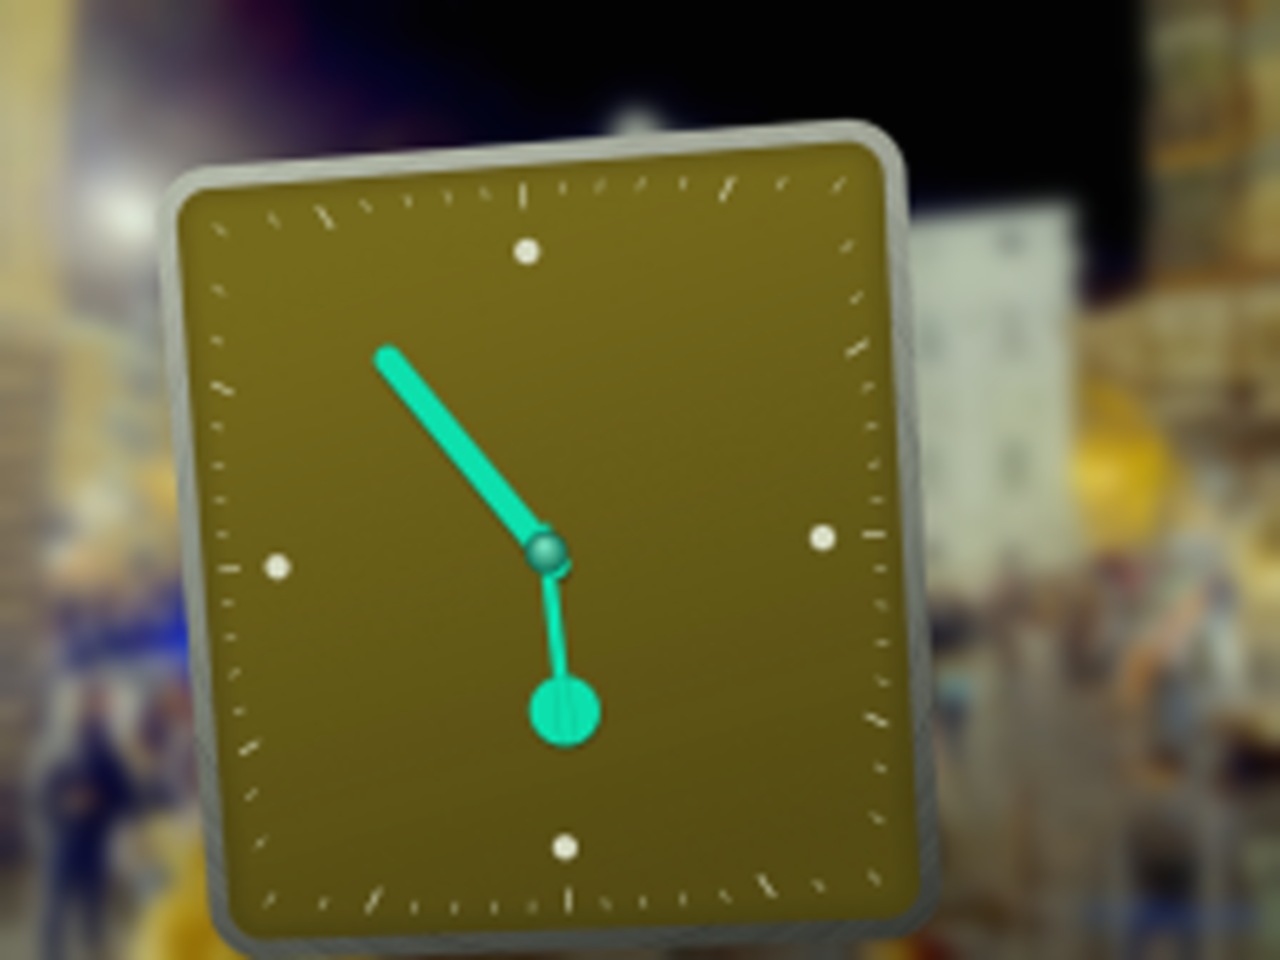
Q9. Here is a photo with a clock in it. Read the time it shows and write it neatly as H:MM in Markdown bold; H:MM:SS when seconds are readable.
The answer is **5:54**
